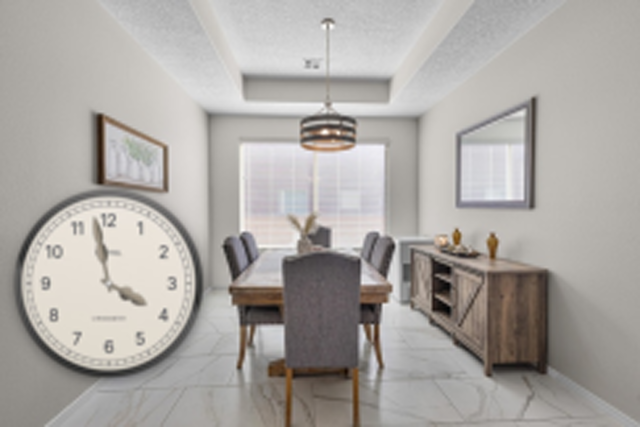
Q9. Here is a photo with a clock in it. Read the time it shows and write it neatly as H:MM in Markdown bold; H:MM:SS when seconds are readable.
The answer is **3:58**
